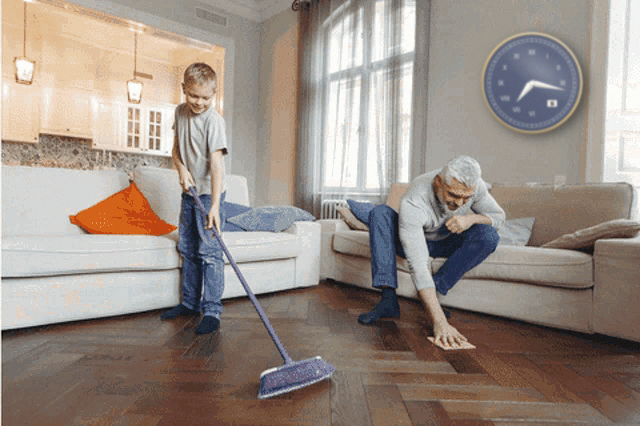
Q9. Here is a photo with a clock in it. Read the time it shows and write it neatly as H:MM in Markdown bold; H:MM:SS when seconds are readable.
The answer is **7:17**
